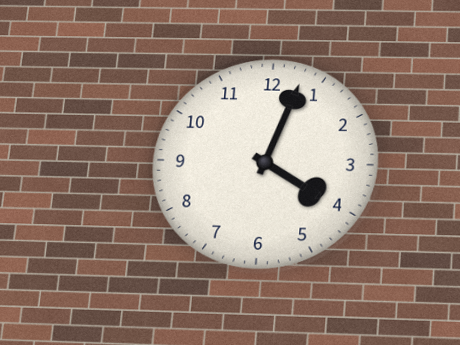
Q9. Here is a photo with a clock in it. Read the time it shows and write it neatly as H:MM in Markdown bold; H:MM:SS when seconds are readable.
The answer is **4:03**
